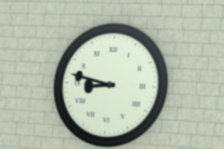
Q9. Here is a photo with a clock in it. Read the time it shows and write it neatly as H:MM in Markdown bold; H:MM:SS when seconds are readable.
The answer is **8:47**
